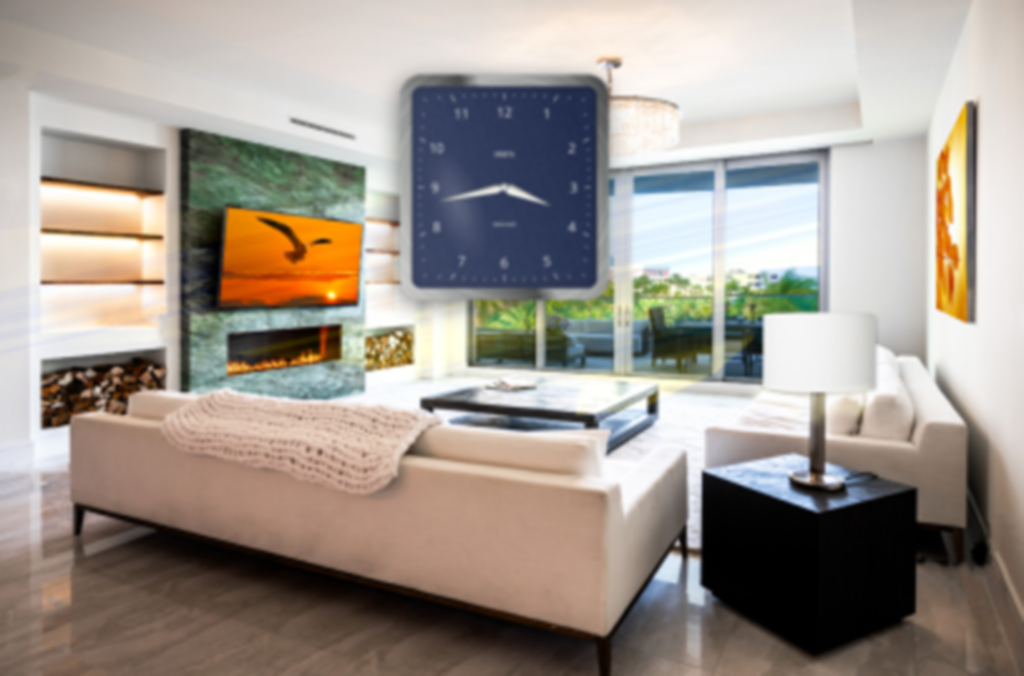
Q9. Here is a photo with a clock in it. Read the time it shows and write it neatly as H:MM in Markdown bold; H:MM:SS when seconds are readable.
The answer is **3:43**
